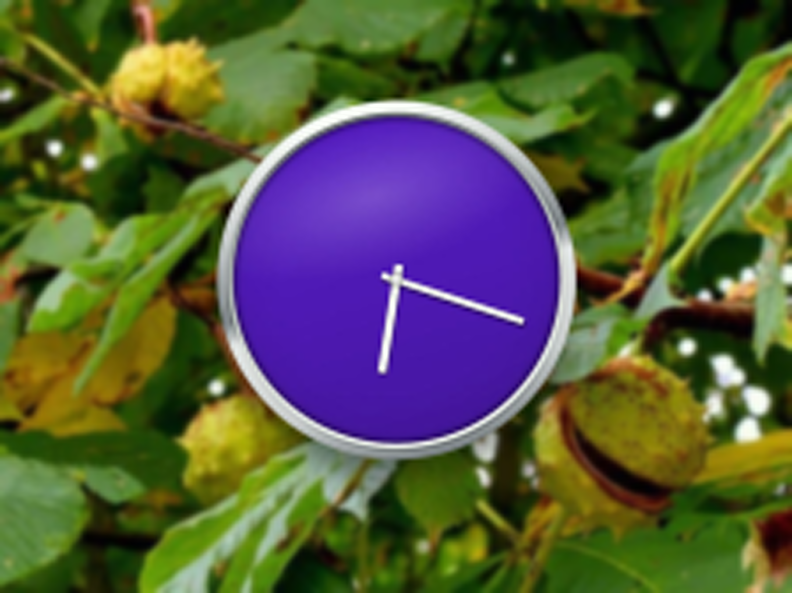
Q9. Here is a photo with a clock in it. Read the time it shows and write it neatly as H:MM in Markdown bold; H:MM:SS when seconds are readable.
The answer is **6:18**
